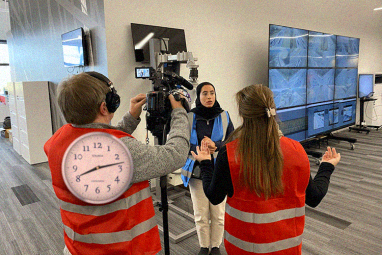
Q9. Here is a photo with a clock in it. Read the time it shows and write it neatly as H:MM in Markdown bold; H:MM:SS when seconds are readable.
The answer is **8:13**
